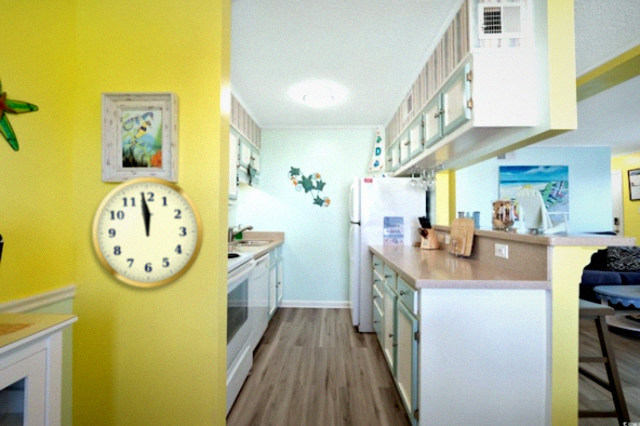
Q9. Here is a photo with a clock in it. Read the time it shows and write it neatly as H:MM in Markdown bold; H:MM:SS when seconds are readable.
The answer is **11:59**
